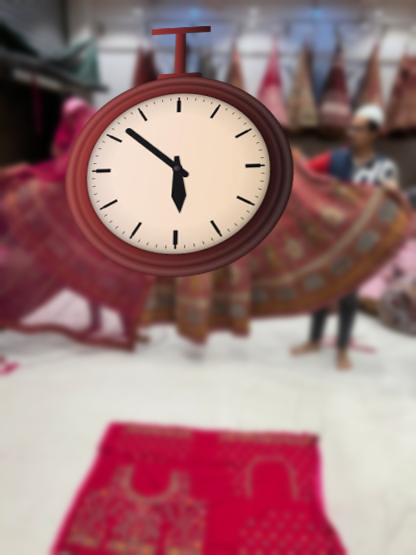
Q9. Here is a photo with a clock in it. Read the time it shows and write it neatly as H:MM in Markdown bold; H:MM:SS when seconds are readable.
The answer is **5:52**
